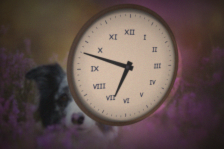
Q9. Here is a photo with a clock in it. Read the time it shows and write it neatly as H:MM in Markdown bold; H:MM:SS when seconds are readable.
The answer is **6:48**
